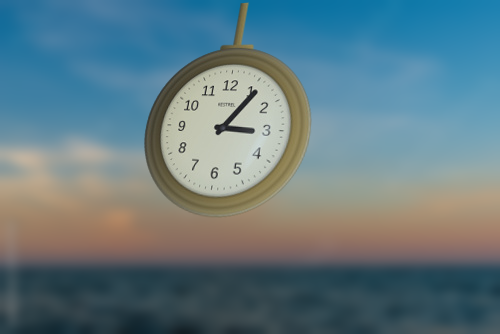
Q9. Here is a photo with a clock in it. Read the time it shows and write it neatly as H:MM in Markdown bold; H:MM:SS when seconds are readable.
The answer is **3:06**
